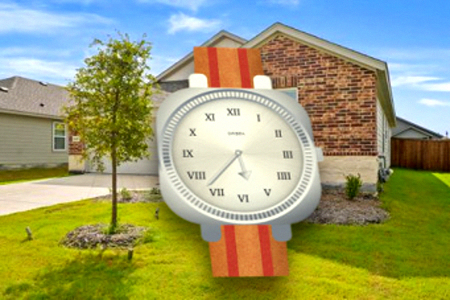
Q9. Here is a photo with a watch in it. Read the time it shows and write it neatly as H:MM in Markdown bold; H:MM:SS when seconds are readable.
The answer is **5:37**
